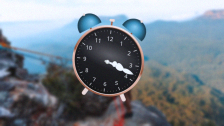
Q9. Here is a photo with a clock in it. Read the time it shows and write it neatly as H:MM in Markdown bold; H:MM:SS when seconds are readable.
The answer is **3:18**
